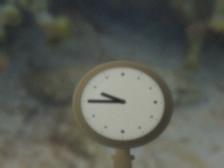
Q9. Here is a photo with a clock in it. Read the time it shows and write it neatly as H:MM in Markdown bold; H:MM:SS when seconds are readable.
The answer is **9:45**
